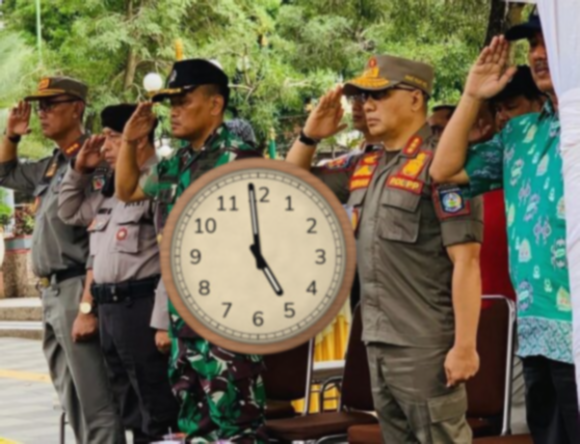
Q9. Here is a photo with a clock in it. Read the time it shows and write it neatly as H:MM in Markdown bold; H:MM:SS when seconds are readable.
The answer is **4:59**
